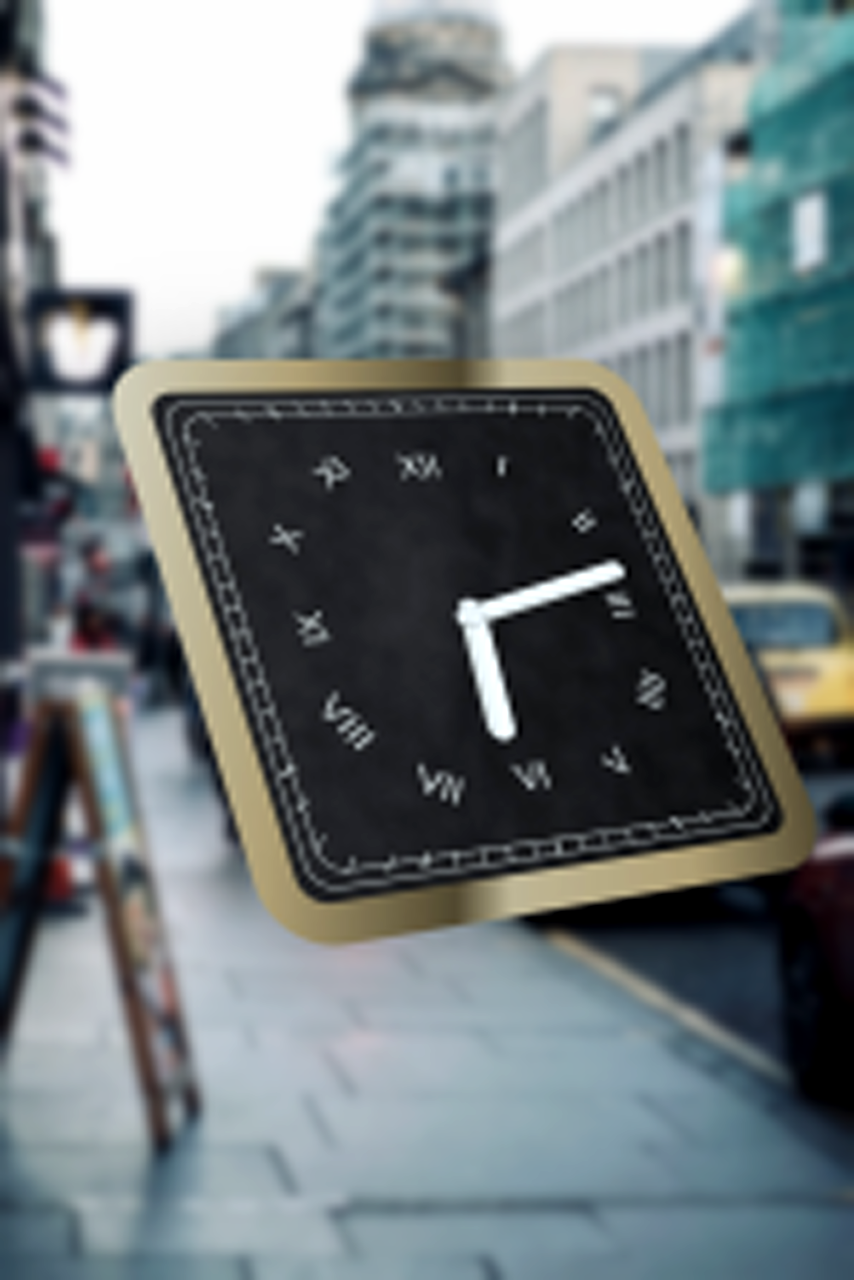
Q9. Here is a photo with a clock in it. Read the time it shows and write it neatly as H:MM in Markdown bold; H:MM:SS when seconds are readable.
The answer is **6:13**
